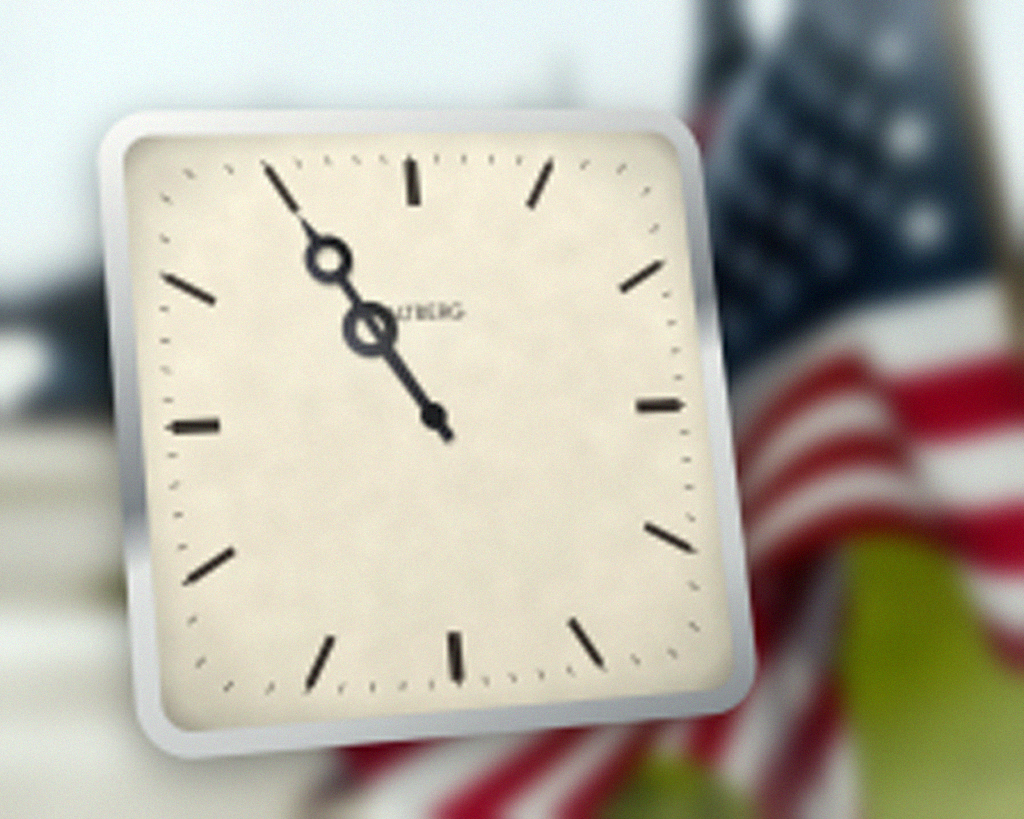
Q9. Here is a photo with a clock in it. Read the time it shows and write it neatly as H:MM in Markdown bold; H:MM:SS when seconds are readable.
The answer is **10:55**
